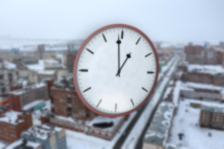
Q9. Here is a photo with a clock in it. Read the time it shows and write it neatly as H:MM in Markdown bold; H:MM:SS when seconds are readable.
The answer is **12:59**
